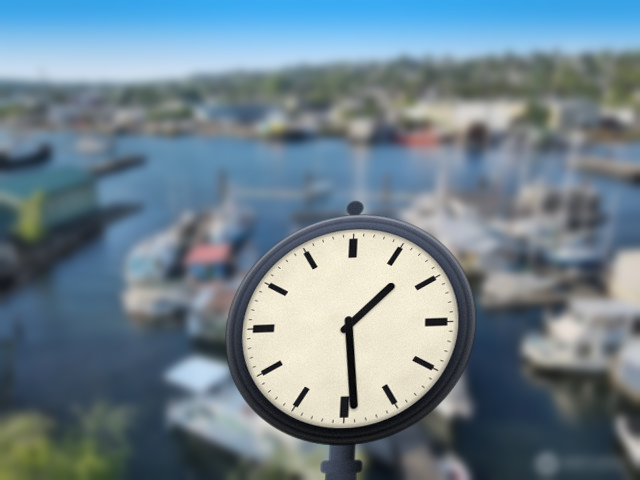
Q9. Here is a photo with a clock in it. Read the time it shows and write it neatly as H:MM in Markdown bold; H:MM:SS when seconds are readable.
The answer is **1:29**
